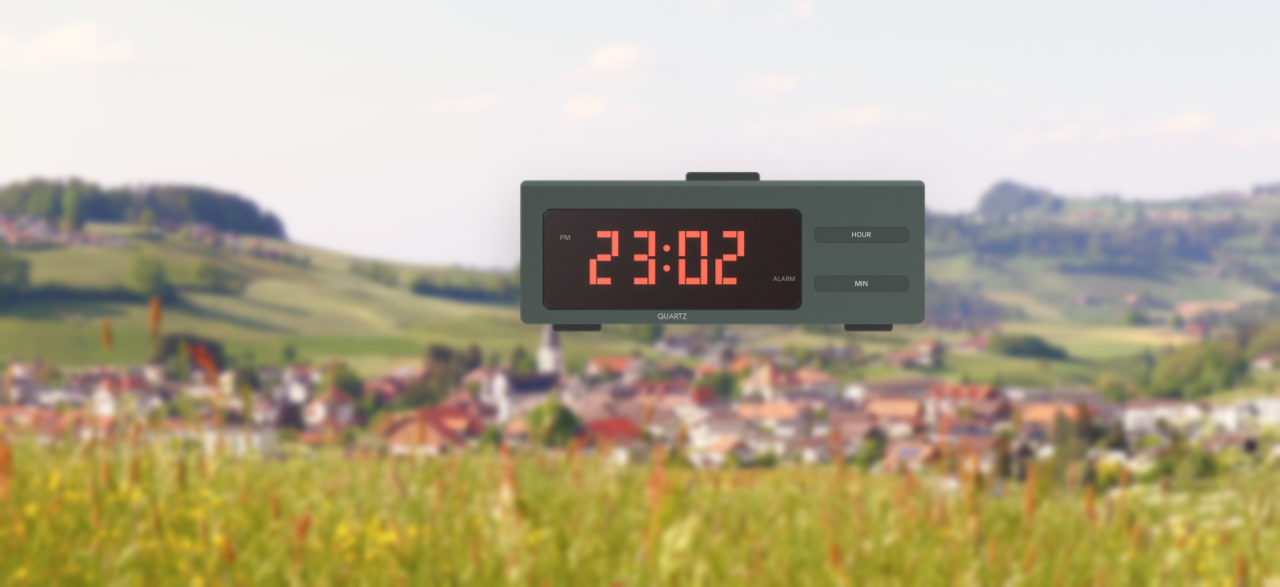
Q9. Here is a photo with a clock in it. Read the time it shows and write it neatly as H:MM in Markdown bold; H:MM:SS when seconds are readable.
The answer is **23:02**
